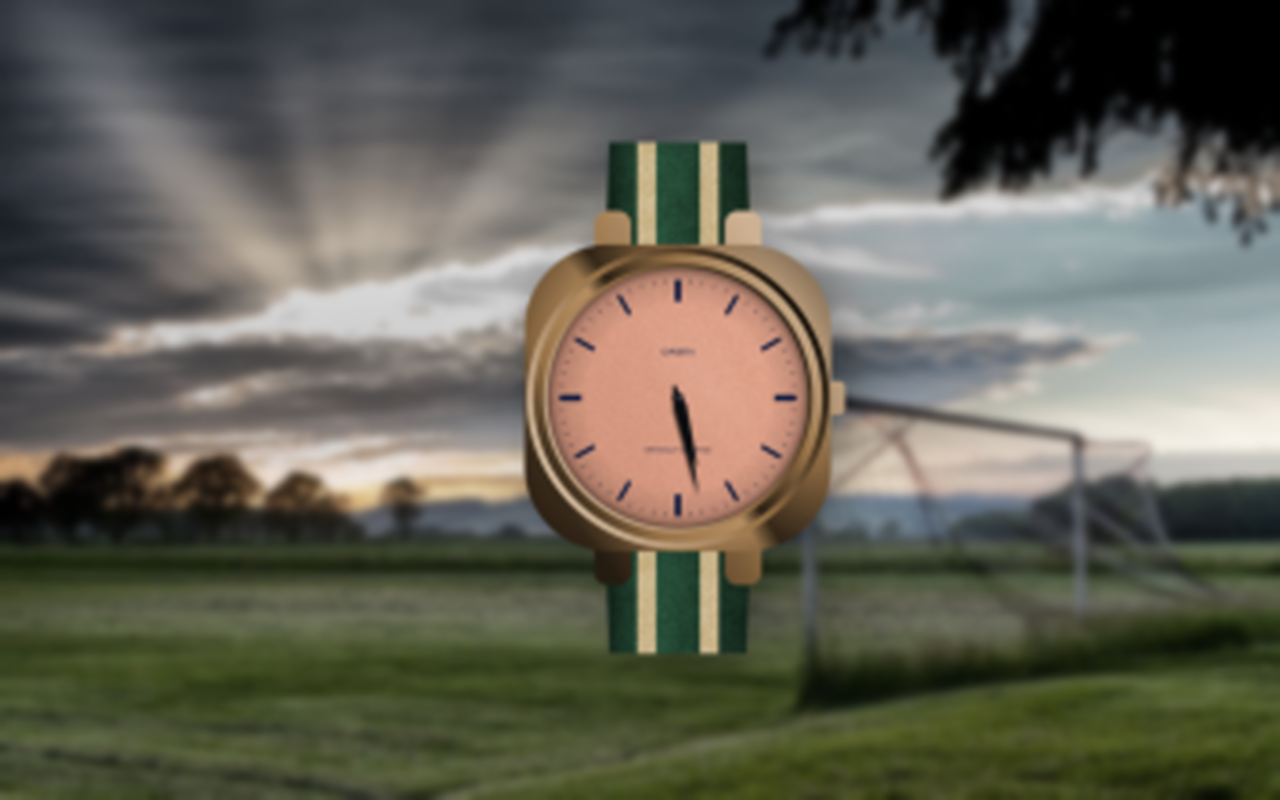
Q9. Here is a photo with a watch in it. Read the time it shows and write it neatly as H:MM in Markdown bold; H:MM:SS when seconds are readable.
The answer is **5:28**
